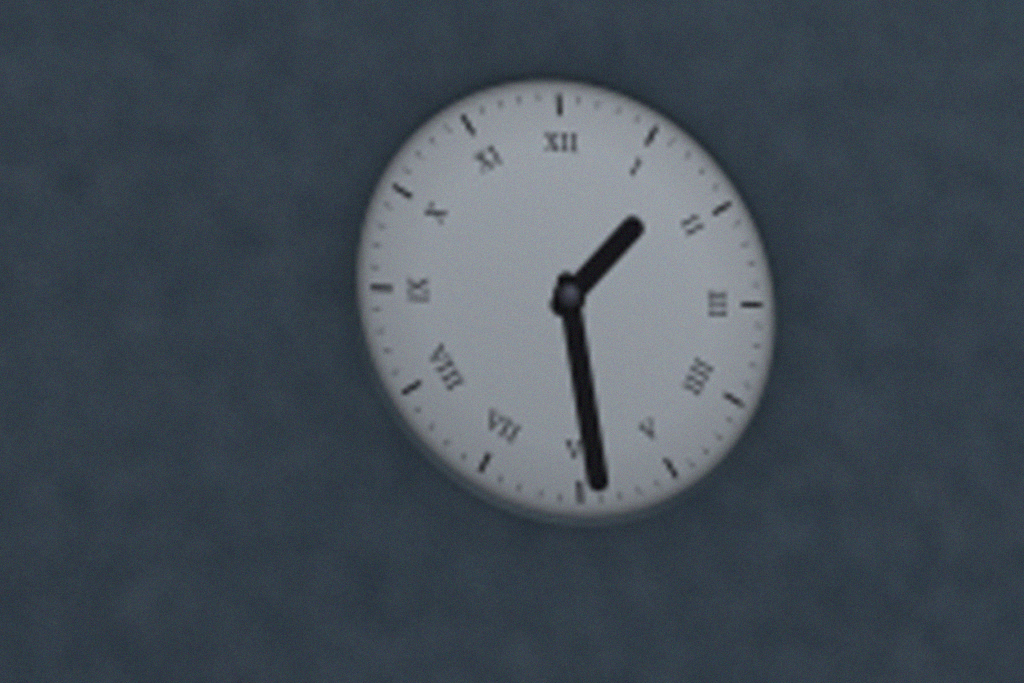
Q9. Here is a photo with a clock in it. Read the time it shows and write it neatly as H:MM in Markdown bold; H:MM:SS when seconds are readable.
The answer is **1:29**
